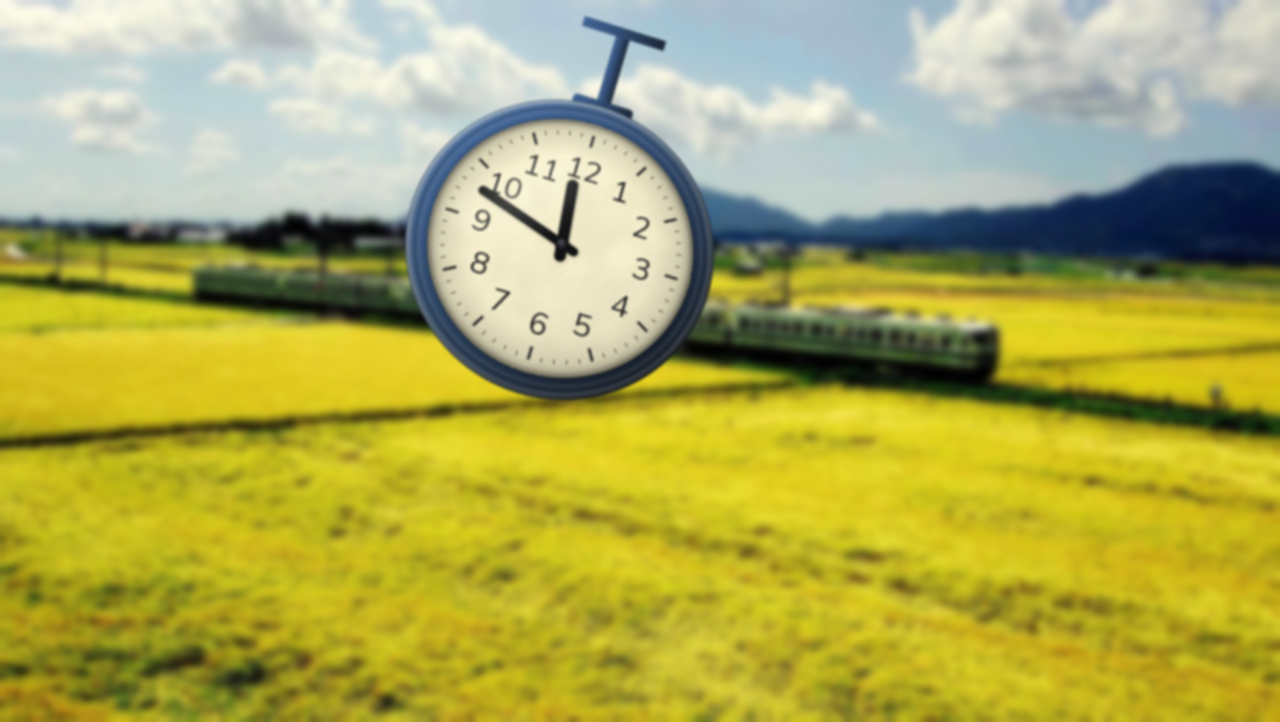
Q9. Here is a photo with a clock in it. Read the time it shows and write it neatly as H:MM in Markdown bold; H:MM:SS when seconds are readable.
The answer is **11:48**
